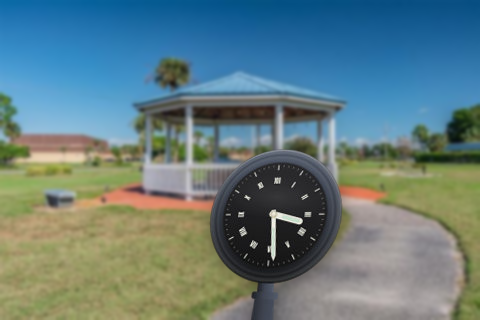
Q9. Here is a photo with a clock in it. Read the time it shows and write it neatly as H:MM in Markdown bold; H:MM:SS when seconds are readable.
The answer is **3:29**
